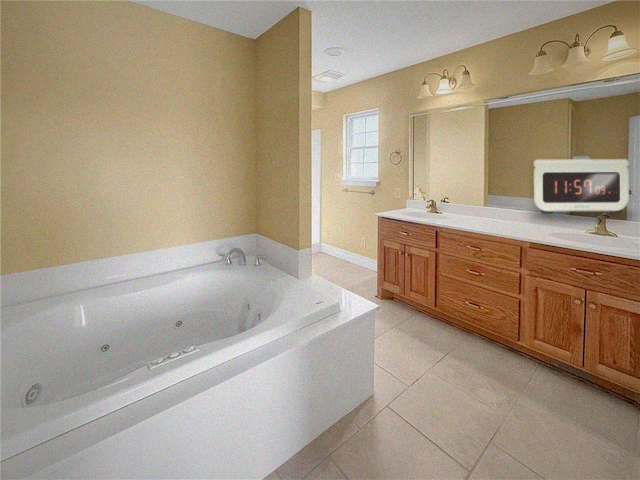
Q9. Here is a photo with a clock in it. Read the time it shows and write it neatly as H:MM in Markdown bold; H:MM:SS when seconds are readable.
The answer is **11:57**
